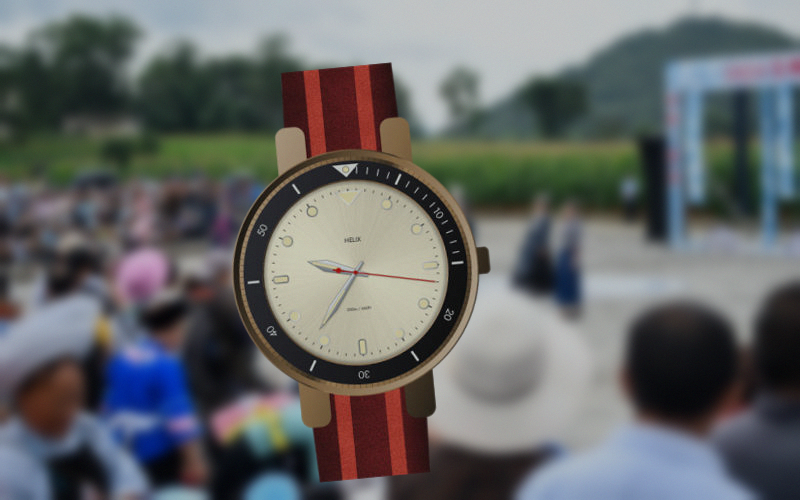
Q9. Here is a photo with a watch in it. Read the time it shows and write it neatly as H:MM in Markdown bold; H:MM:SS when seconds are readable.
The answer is **9:36:17**
